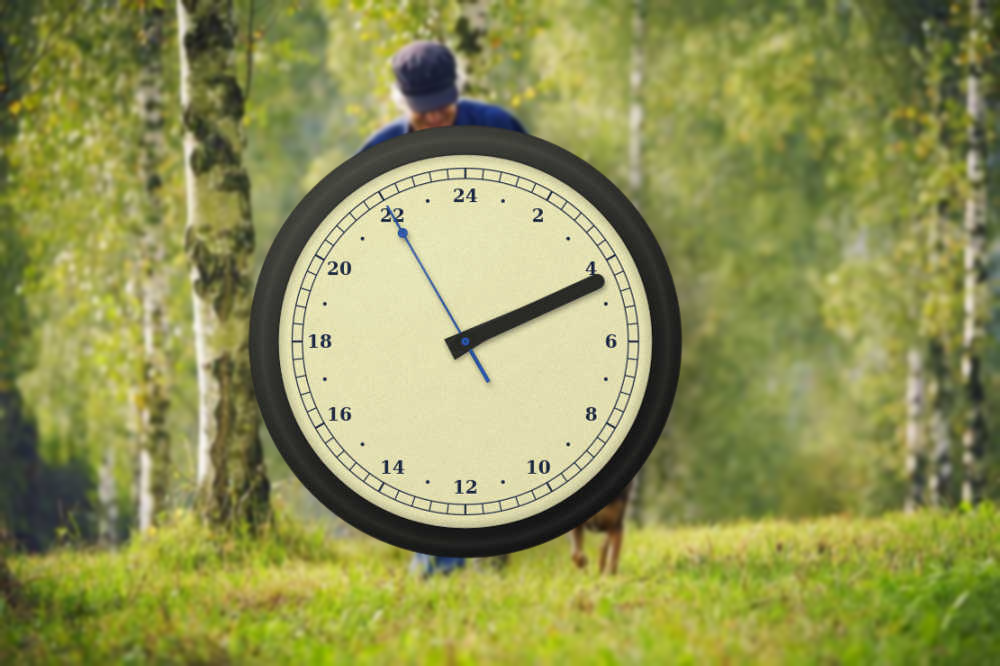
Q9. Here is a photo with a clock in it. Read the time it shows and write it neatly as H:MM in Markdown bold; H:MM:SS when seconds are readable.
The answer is **4:10:55**
